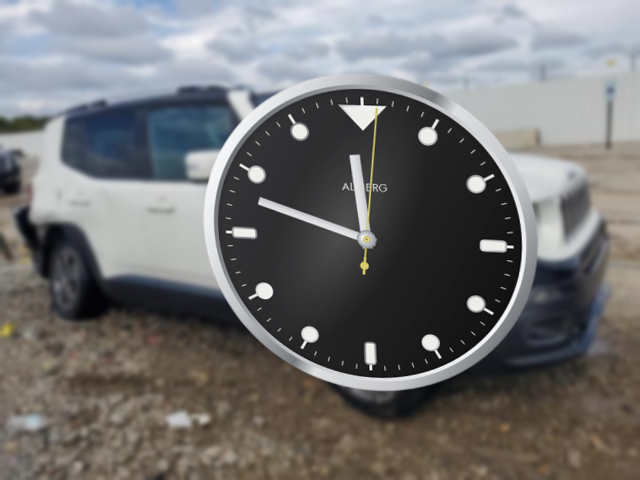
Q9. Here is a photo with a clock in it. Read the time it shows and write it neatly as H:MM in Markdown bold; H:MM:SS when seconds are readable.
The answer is **11:48:01**
